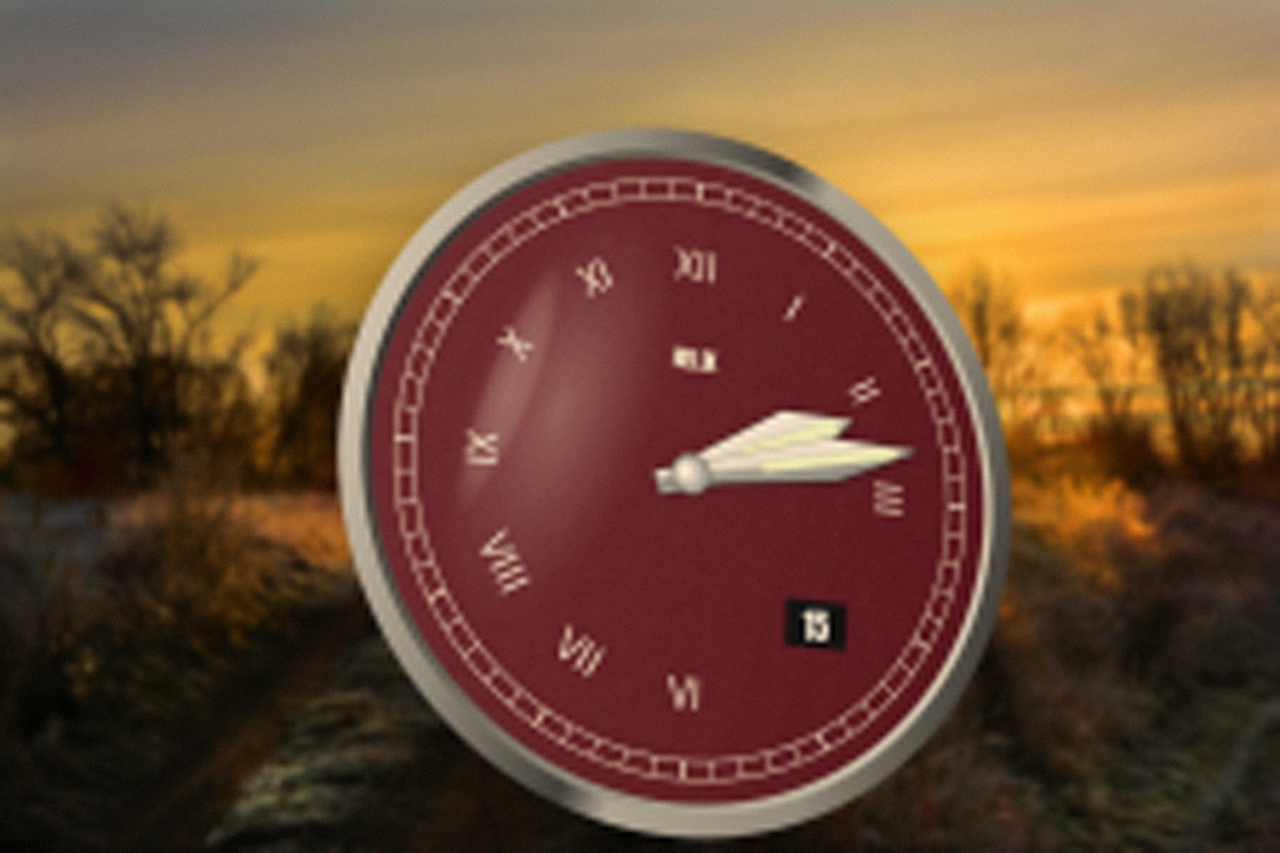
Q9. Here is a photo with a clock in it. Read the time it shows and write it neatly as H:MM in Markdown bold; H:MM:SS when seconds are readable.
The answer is **2:13**
